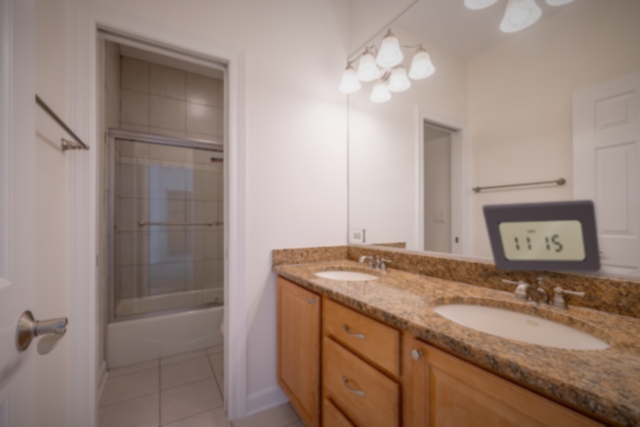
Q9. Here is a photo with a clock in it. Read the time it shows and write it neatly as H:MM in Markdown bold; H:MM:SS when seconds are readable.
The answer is **11:15**
